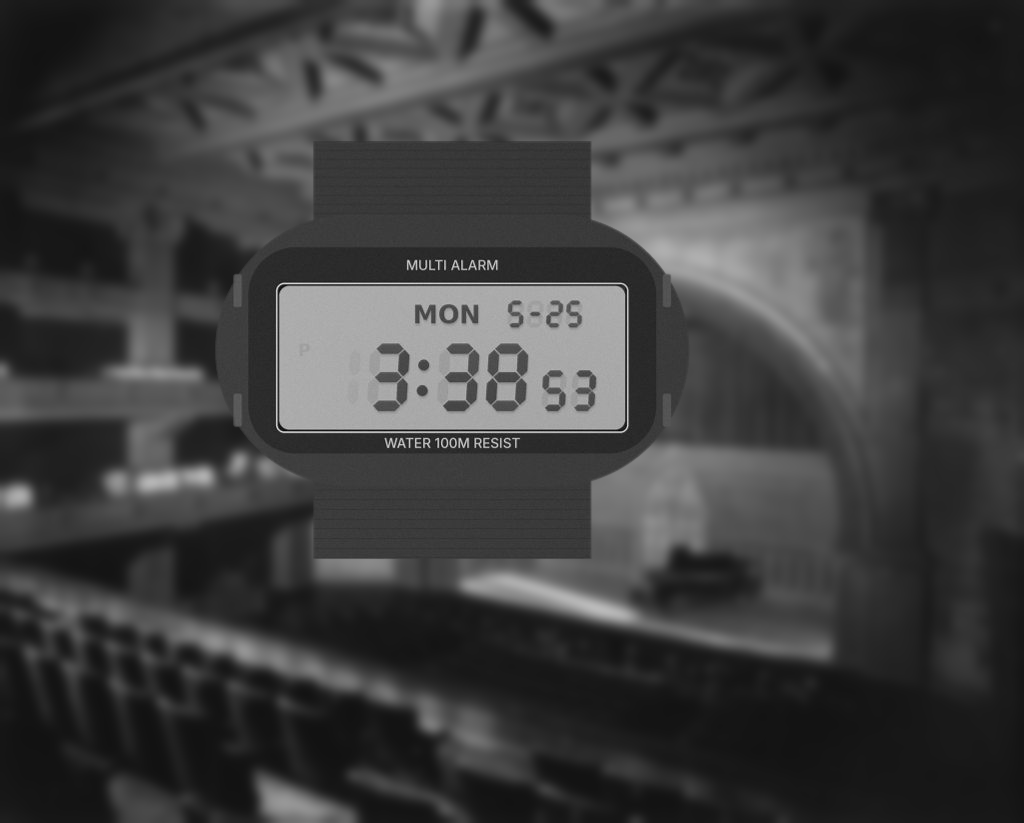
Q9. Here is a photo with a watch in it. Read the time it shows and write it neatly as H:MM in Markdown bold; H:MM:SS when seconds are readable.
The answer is **3:38:53**
